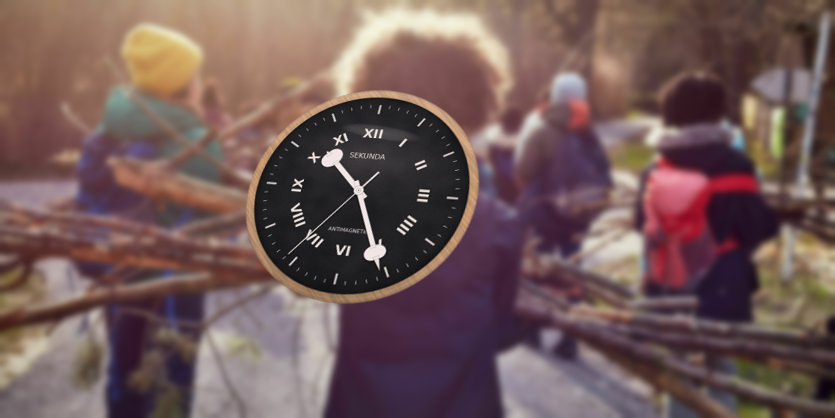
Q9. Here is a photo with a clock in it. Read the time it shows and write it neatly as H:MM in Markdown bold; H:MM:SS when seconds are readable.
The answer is **10:25:36**
